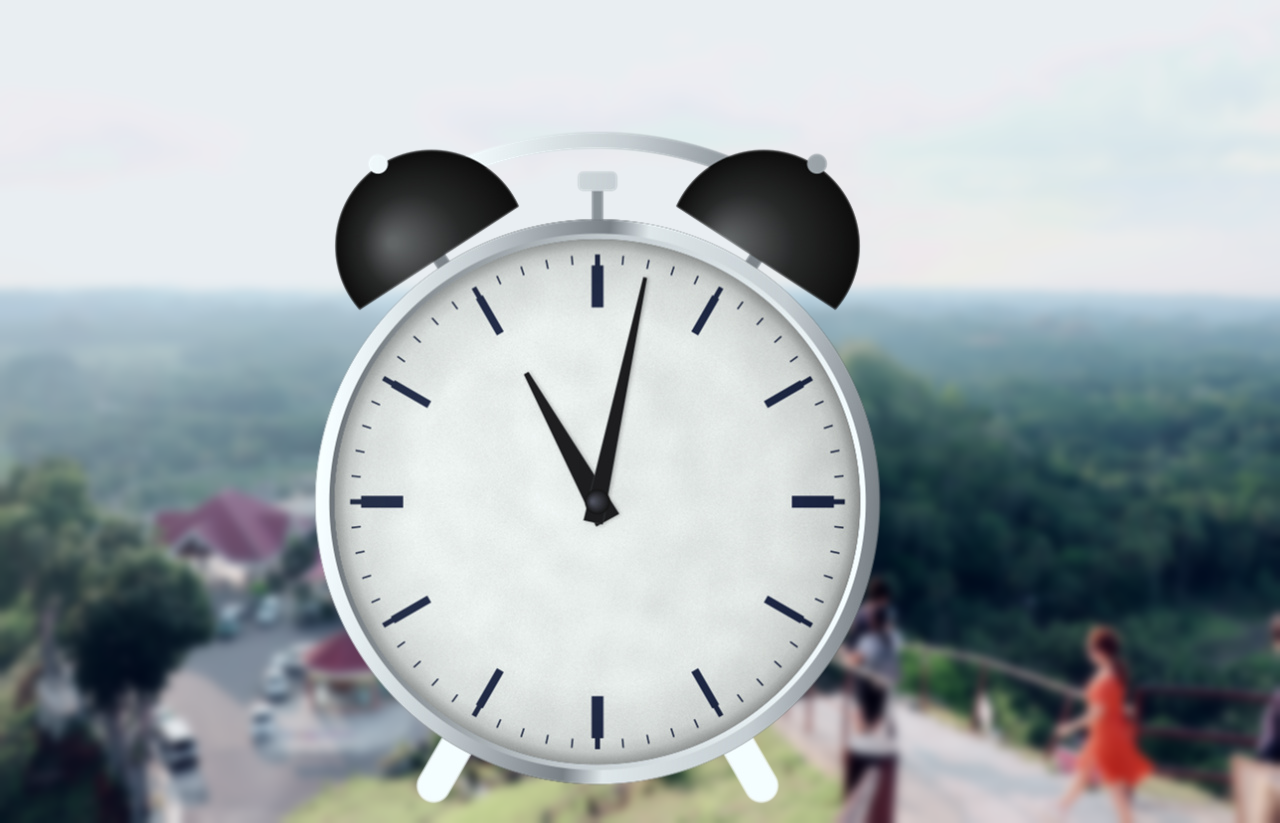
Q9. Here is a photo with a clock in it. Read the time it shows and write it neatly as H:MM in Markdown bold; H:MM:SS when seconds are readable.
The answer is **11:02**
